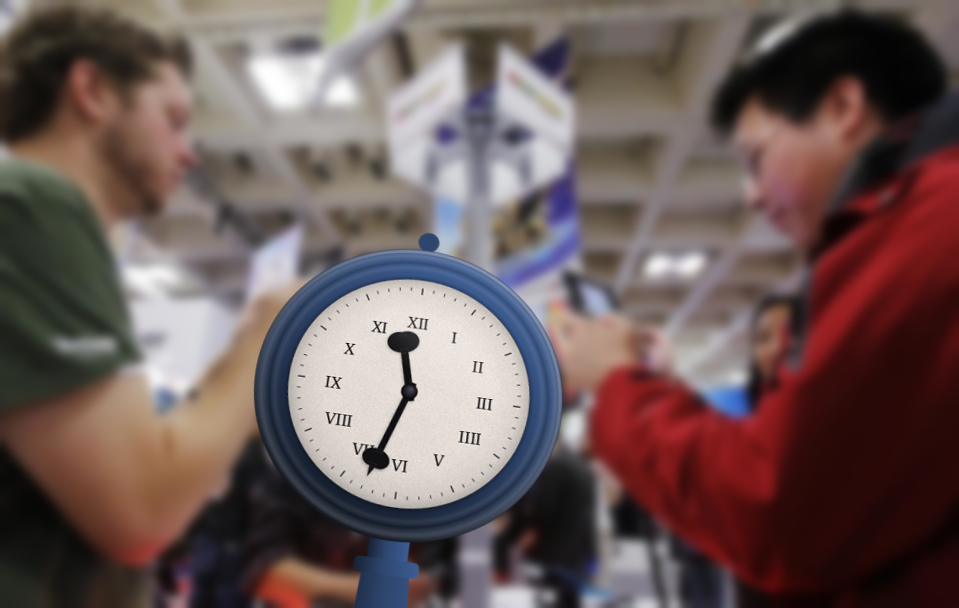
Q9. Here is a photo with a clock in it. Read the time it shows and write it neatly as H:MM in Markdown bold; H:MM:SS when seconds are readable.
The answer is **11:33**
